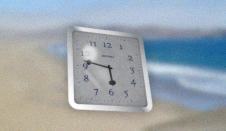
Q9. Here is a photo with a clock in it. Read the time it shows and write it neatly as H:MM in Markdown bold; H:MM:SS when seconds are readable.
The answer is **5:47**
